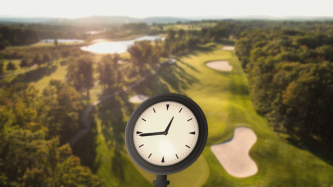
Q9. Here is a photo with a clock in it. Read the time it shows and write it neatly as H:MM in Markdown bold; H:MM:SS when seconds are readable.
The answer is **12:44**
